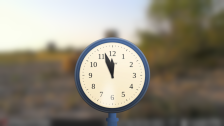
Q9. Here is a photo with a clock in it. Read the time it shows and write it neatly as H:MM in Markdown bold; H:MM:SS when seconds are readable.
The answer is **11:57**
